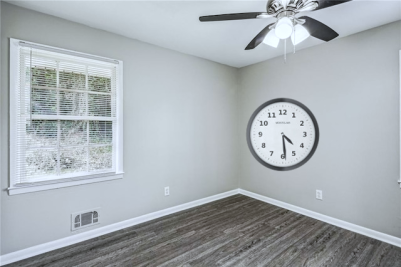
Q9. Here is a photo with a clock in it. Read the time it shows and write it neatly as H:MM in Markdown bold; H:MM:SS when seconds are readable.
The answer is **4:29**
